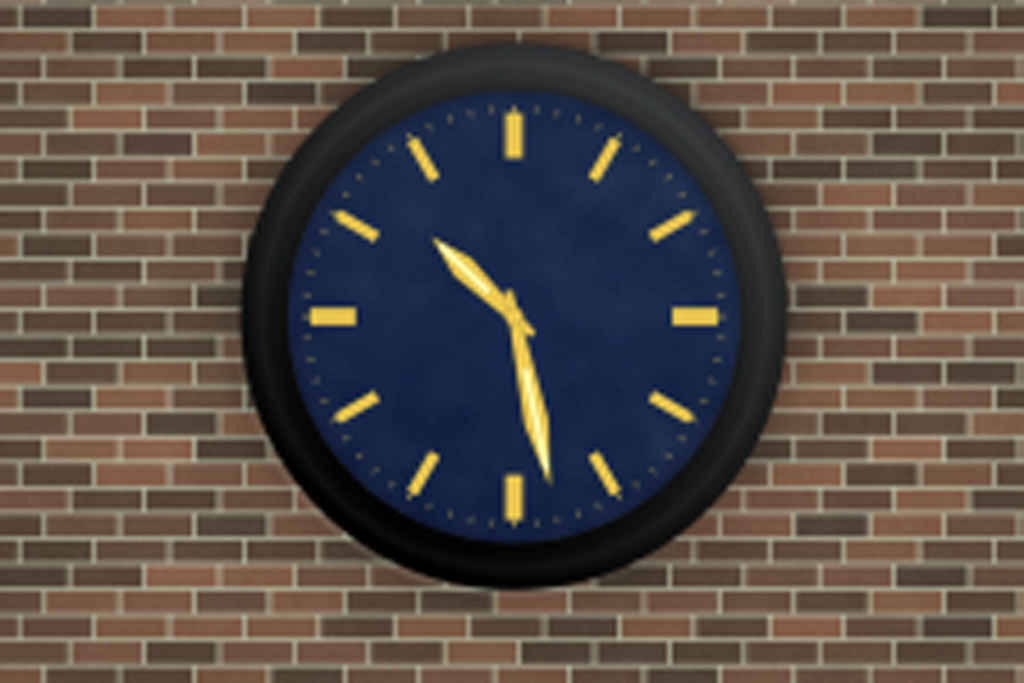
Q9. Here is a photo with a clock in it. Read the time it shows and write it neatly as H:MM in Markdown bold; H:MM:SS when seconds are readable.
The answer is **10:28**
